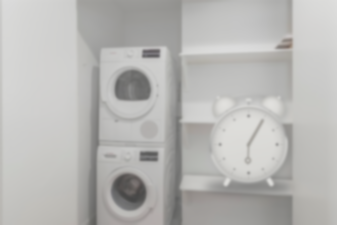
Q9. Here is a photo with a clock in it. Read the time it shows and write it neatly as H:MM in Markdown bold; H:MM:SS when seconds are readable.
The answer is **6:05**
